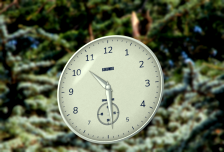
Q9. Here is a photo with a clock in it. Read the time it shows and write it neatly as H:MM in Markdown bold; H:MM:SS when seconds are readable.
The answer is **10:29**
